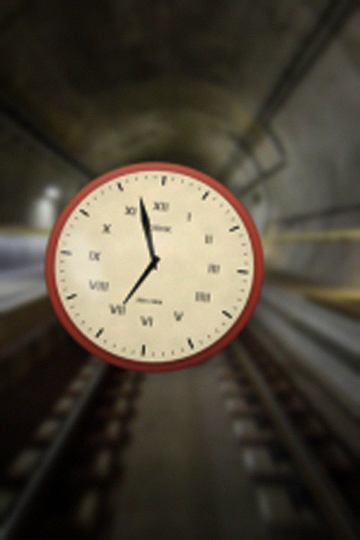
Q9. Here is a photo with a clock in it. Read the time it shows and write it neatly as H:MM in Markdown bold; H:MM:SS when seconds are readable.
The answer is **6:57**
